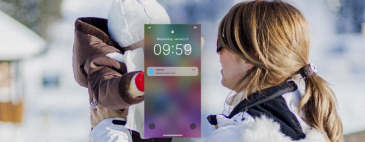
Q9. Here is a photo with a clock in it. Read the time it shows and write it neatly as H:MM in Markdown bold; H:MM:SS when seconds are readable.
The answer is **9:59**
